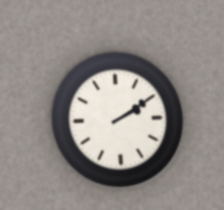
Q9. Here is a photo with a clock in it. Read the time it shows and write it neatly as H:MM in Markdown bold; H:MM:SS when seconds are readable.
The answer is **2:10**
